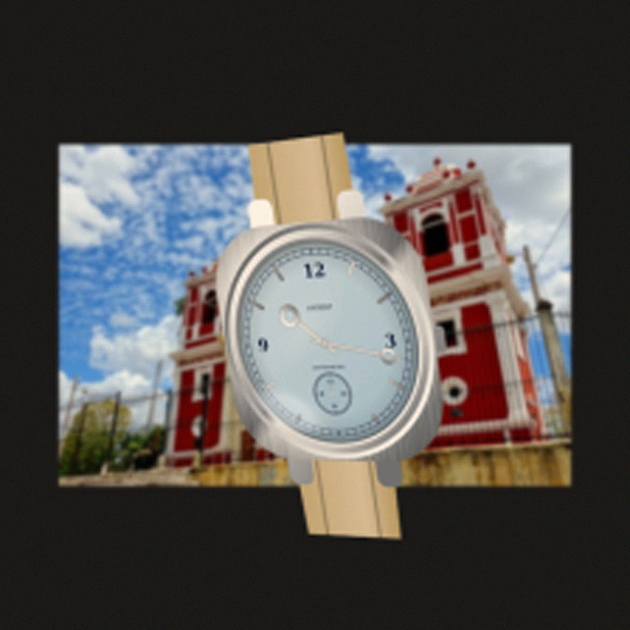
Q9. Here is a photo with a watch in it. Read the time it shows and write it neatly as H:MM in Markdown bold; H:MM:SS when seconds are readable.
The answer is **10:17**
